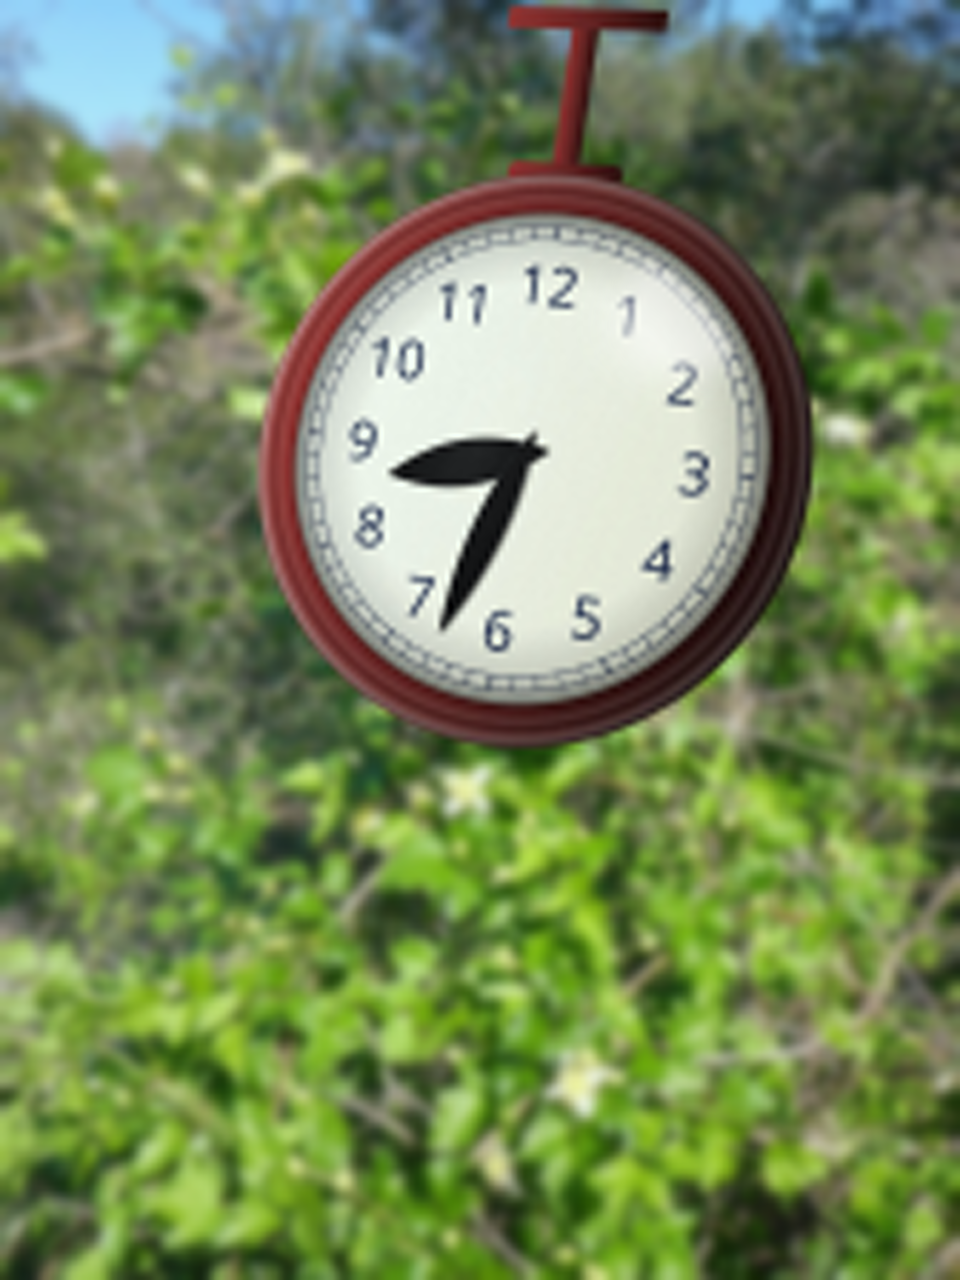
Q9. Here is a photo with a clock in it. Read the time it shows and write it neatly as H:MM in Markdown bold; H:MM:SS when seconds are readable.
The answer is **8:33**
